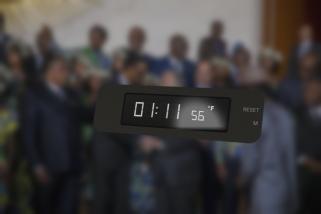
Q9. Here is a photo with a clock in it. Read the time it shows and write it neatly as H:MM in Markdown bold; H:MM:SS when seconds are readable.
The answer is **1:11**
